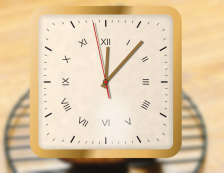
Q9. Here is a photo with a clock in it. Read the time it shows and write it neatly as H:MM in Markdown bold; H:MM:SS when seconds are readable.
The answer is **12:06:58**
